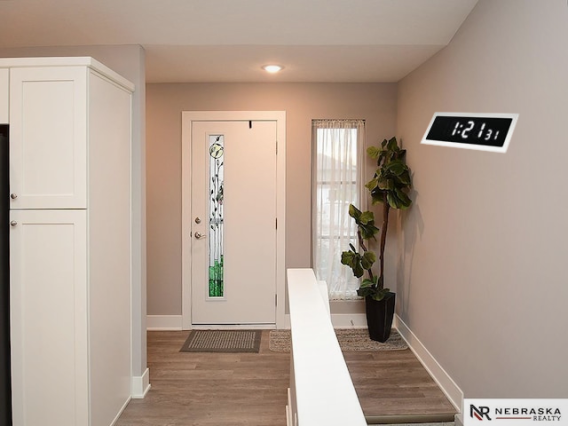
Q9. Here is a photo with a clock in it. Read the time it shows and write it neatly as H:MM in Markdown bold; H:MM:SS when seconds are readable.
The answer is **1:21:31**
